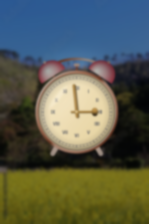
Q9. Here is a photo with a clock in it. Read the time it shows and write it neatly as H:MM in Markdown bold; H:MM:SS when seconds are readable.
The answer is **2:59**
